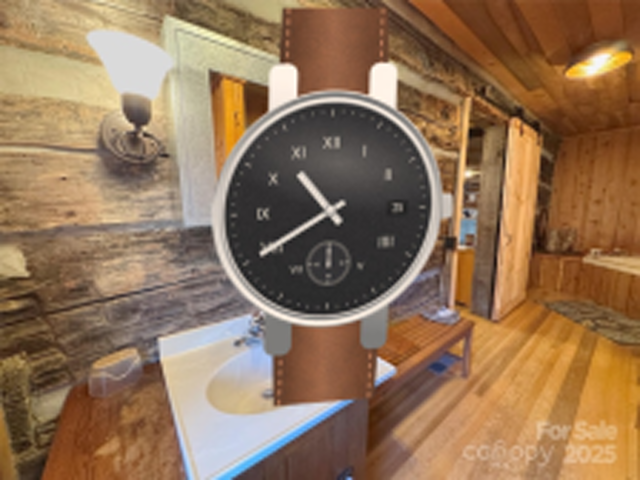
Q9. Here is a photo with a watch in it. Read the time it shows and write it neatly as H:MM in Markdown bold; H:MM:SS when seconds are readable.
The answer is **10:40**
